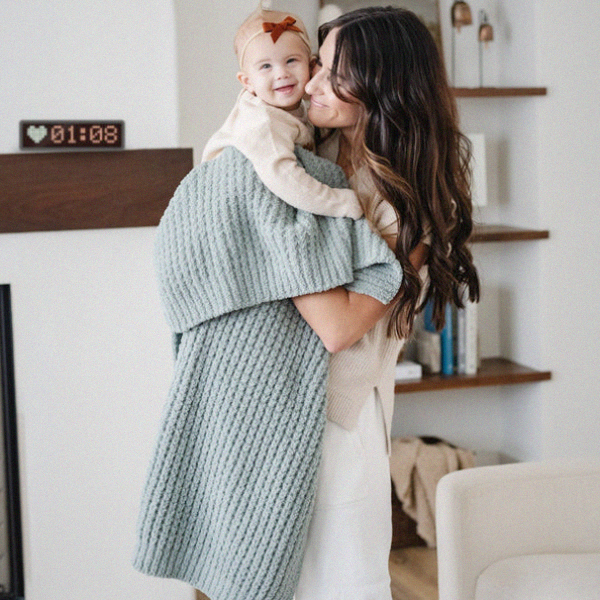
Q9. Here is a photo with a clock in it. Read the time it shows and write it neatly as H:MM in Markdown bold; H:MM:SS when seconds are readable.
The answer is **1:08**
